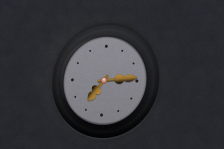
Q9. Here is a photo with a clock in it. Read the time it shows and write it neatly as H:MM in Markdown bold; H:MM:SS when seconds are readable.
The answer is **7:14**
